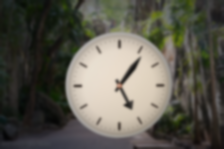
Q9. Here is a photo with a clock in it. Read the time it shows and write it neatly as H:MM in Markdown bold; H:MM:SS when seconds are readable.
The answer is **5:06**
